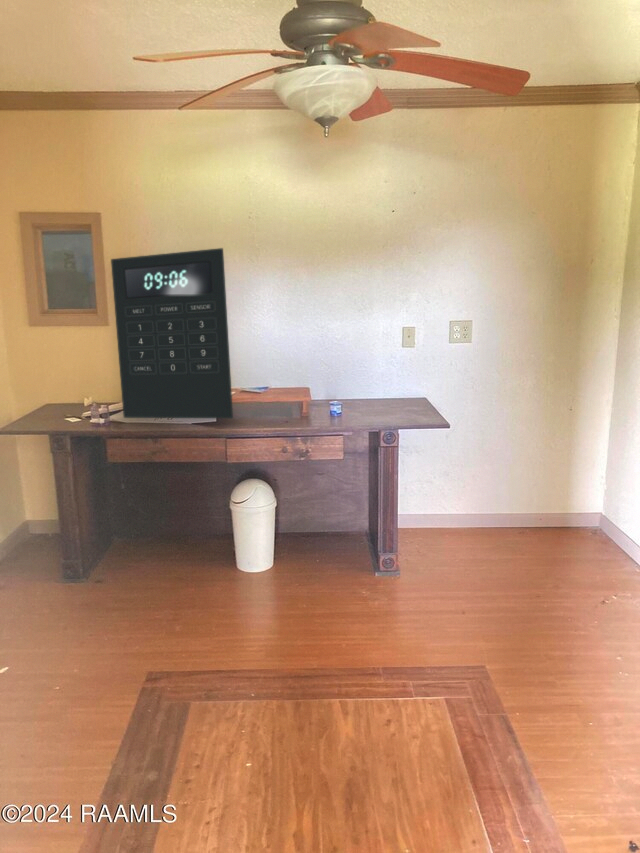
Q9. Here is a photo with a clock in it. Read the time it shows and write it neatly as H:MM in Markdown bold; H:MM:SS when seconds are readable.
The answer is **9:06**
